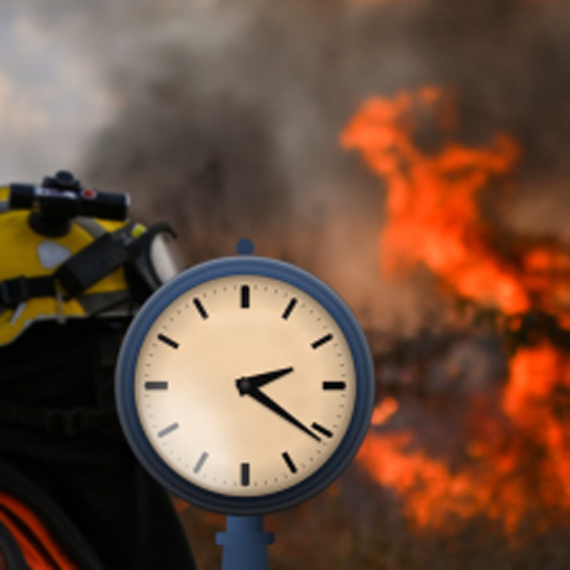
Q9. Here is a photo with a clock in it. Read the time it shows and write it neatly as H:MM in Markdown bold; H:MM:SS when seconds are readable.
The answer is **2:21**
